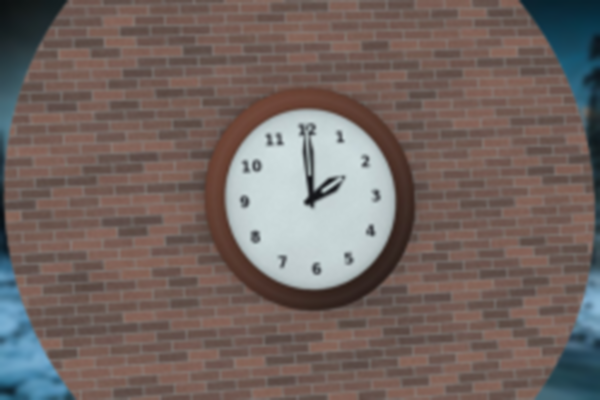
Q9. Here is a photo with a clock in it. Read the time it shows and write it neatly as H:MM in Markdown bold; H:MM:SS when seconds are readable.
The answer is **2:00**
